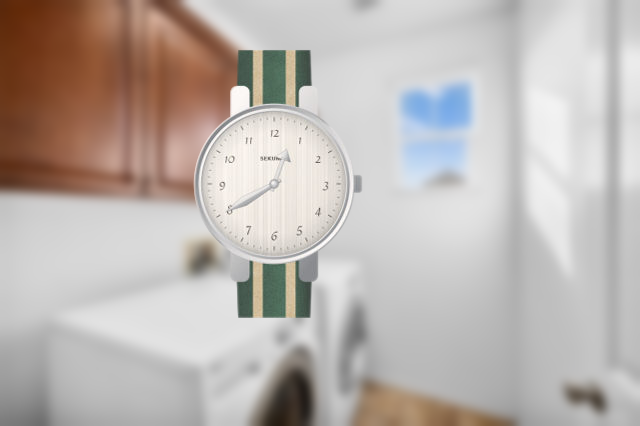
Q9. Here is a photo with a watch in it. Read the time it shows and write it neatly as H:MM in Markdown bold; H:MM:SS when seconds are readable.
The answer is **12:40**
